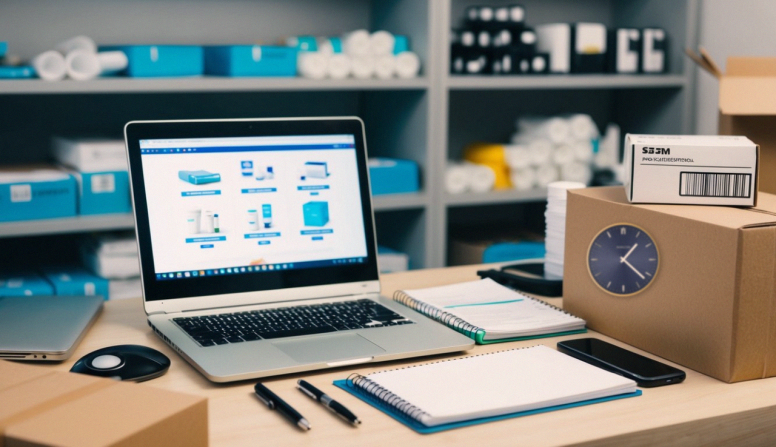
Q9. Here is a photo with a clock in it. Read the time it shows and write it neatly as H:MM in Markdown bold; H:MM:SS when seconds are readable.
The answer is **1:22**
